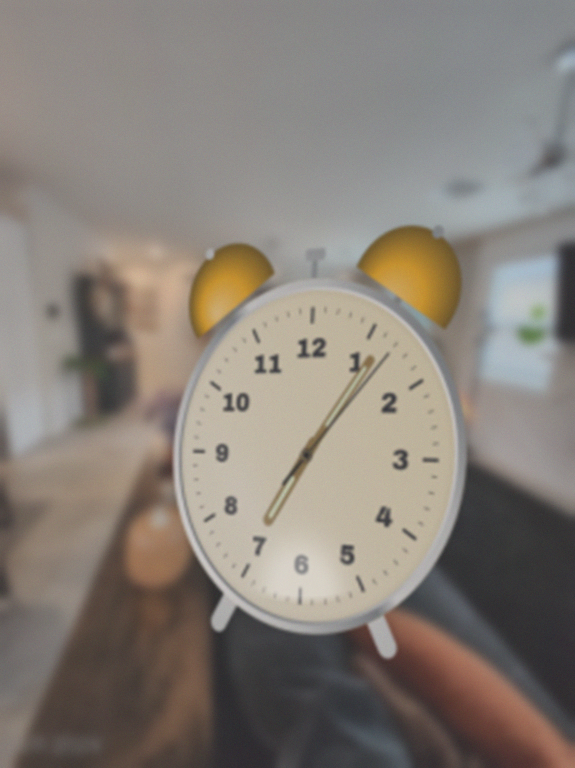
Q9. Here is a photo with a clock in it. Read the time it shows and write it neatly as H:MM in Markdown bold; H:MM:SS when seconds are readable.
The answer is **7:06:07**
